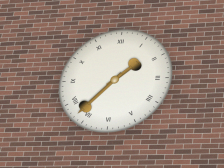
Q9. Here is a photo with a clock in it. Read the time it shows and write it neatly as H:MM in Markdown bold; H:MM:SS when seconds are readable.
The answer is **1:37**
